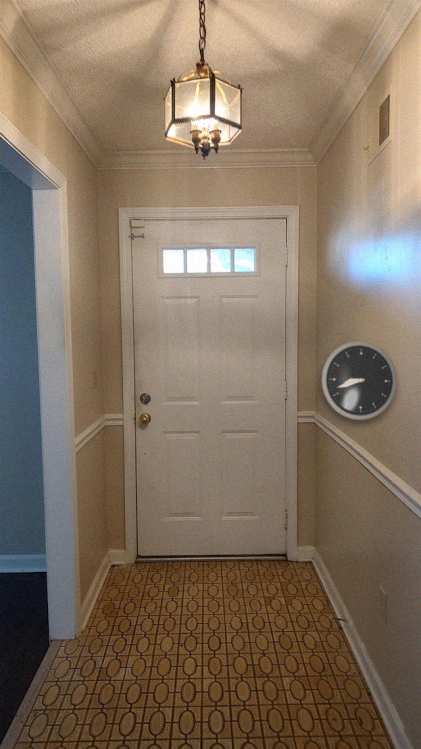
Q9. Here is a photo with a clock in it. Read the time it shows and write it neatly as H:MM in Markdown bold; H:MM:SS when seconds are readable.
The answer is **8:42**
